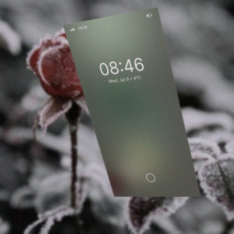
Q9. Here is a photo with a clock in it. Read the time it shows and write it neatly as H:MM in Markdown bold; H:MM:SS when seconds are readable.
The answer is **8:46**
